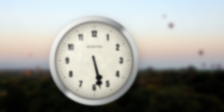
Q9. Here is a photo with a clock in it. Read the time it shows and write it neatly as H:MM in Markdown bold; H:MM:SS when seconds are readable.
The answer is **5:28**
